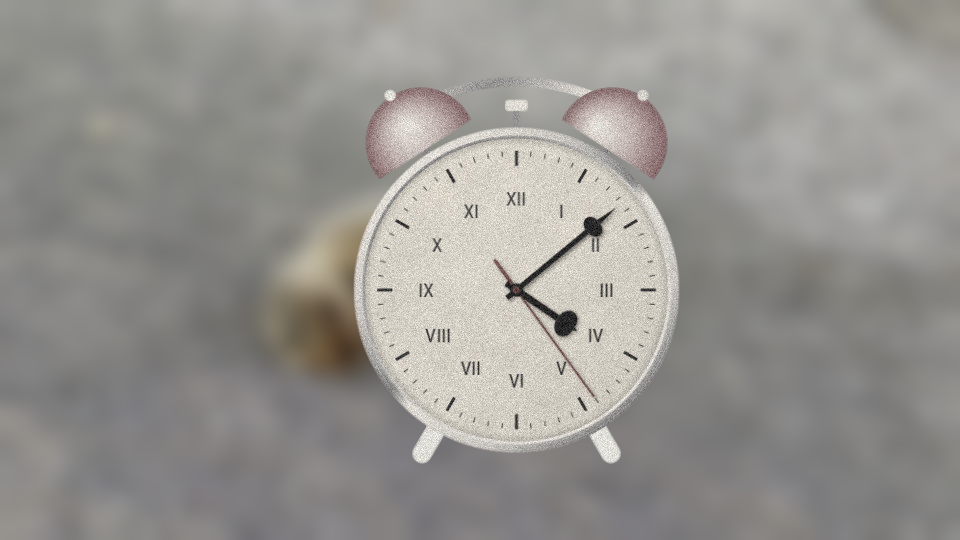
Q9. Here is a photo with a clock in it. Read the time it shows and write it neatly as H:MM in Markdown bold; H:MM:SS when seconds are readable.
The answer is **4:08:24**
